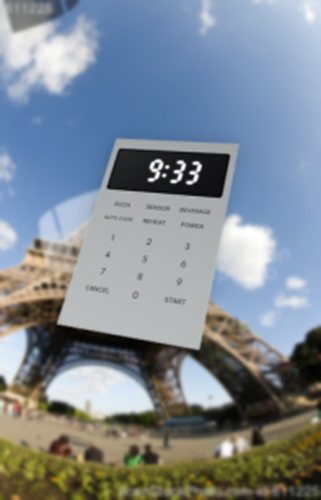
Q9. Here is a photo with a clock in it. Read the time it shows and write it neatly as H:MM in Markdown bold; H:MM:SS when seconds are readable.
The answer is **9:33**
